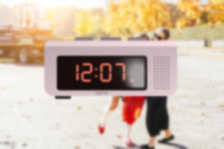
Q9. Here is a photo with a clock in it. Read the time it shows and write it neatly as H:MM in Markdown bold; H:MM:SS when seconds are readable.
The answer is **12:07**
